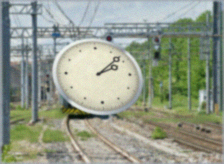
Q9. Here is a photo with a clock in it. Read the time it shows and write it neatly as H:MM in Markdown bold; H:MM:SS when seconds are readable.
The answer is **2:08**
